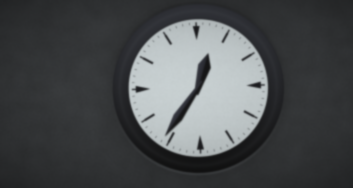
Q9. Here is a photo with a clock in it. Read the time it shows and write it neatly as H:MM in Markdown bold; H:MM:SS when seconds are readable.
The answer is **12:36**
